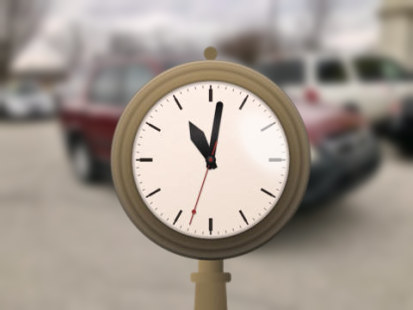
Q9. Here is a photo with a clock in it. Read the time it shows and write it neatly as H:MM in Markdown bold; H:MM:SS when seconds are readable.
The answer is **11:01:33**
